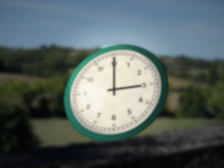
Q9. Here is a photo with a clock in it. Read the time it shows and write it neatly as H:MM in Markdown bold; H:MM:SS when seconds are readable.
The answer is **3:00**
